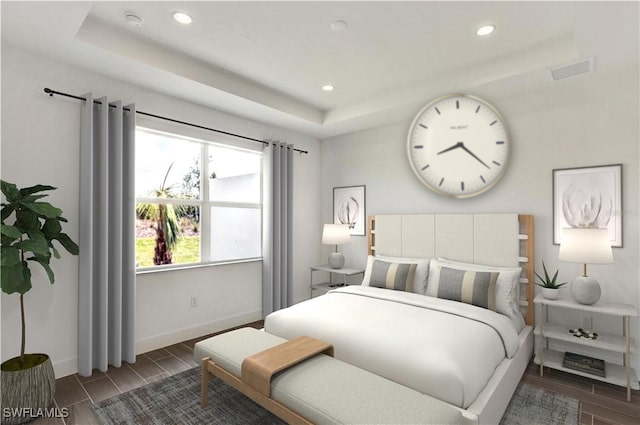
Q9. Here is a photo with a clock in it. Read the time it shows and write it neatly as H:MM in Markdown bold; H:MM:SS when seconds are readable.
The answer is **8:22**
